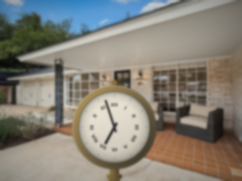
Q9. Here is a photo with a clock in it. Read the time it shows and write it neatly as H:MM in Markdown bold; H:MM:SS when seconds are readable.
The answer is **6:57**
